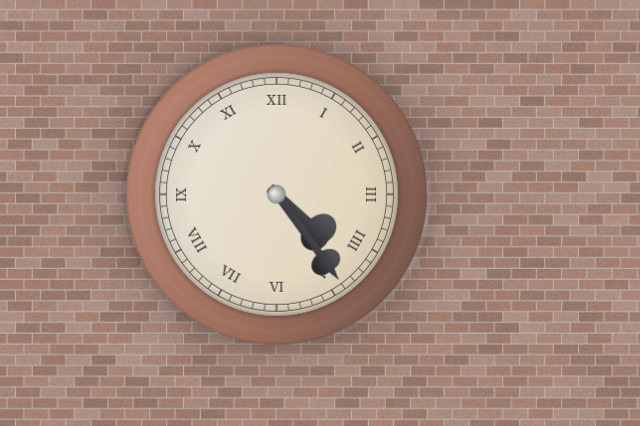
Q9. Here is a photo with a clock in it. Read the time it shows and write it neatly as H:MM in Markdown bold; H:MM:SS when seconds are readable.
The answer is **4:24**
